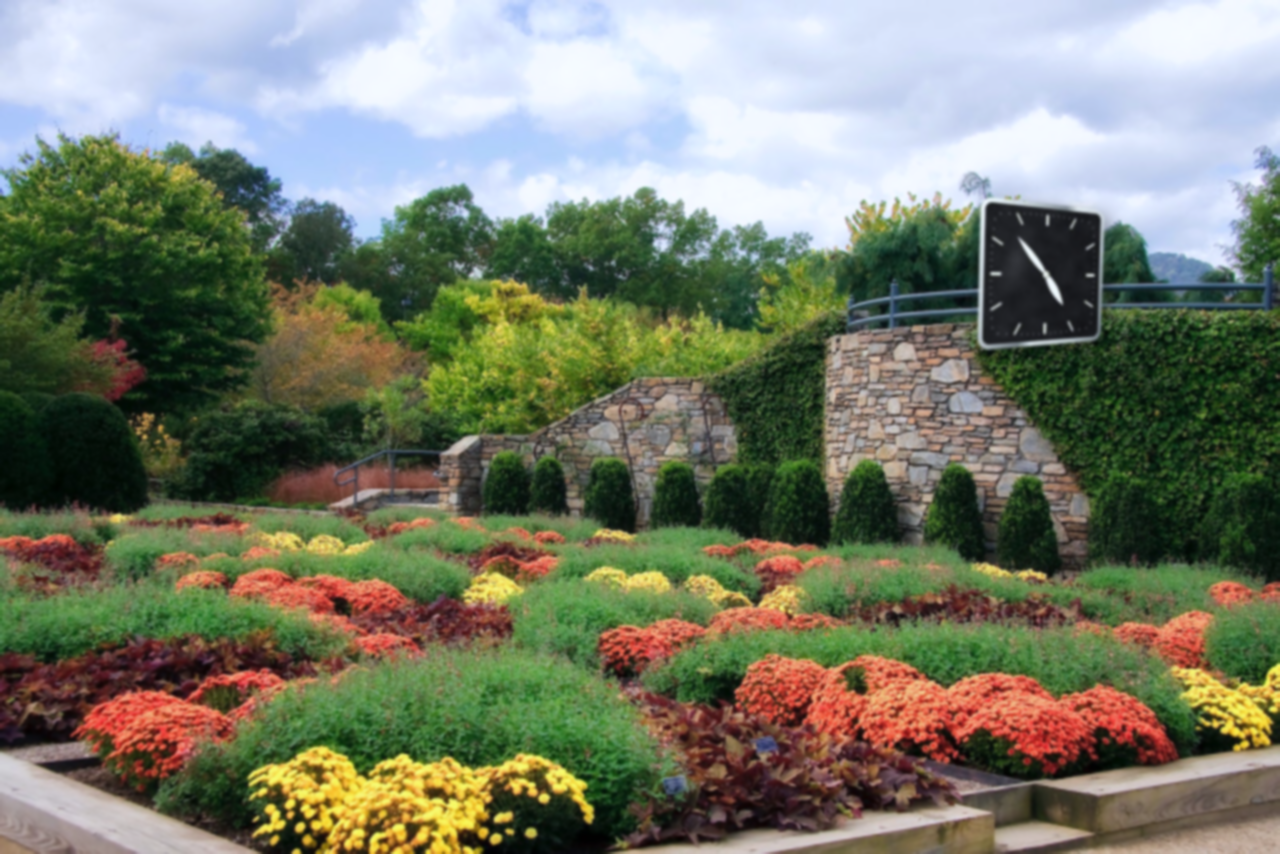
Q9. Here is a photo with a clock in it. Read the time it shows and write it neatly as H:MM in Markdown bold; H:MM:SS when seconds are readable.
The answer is **4:53**
